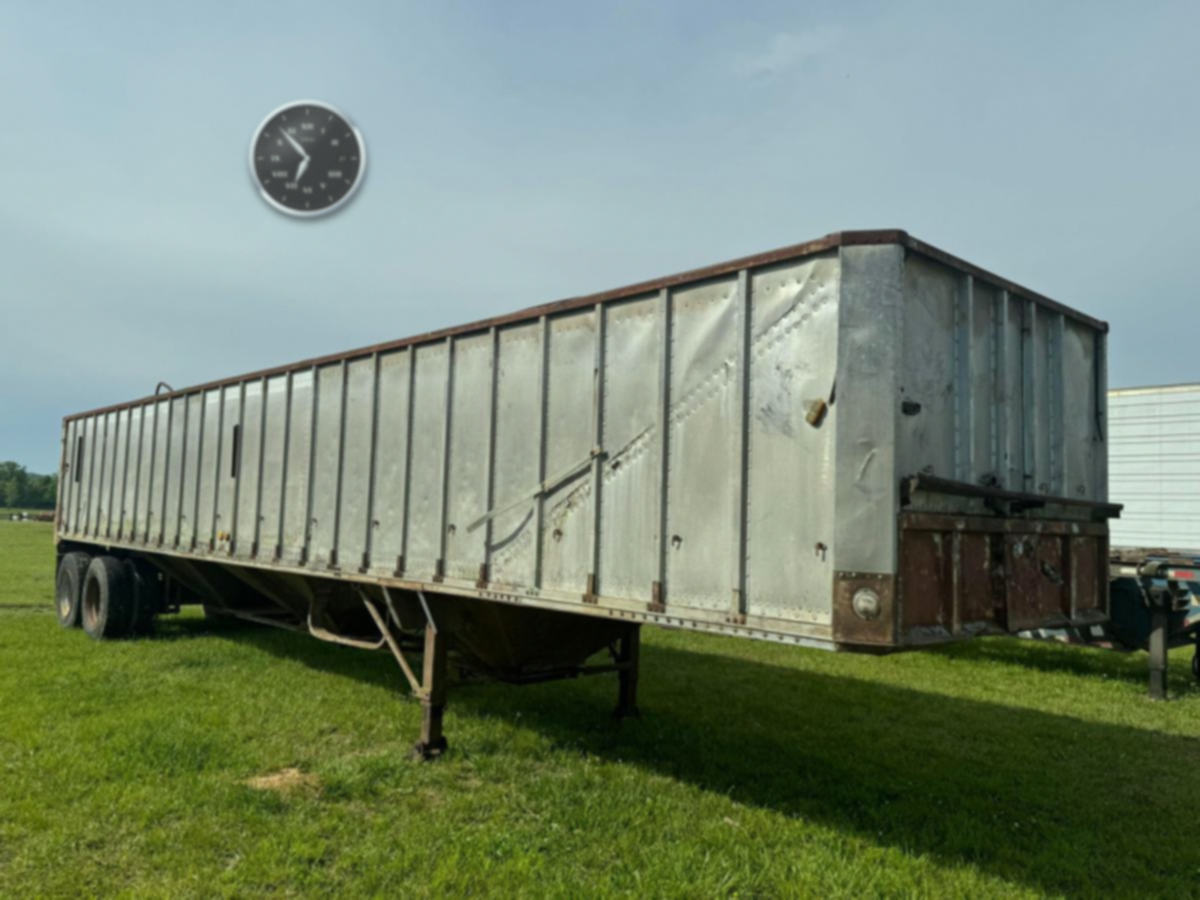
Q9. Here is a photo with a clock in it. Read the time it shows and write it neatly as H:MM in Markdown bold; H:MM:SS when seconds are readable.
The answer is **6:53**
